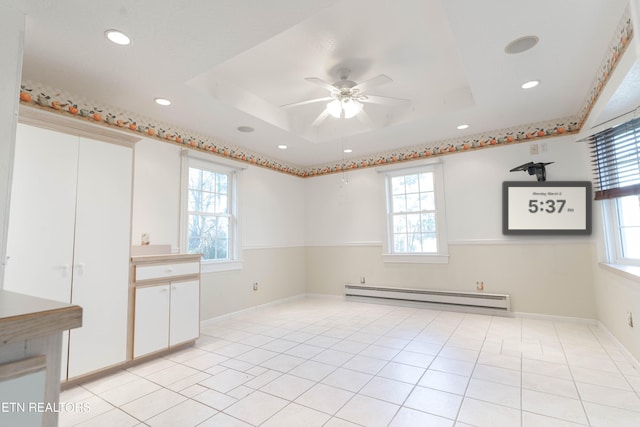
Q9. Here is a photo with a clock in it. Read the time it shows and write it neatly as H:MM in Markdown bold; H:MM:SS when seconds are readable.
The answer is **5:37**
